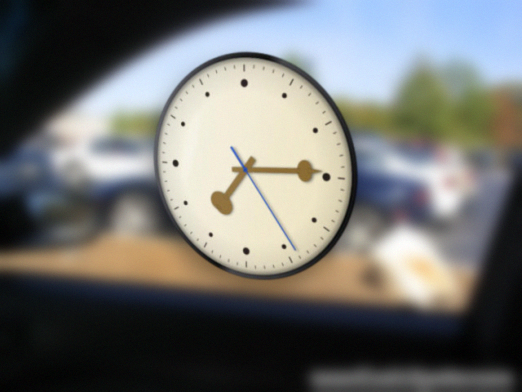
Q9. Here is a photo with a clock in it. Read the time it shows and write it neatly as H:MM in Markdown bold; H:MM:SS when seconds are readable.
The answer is **7:14:24**
